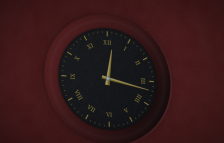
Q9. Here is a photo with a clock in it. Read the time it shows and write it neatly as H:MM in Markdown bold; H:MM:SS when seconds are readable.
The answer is **12:17**
